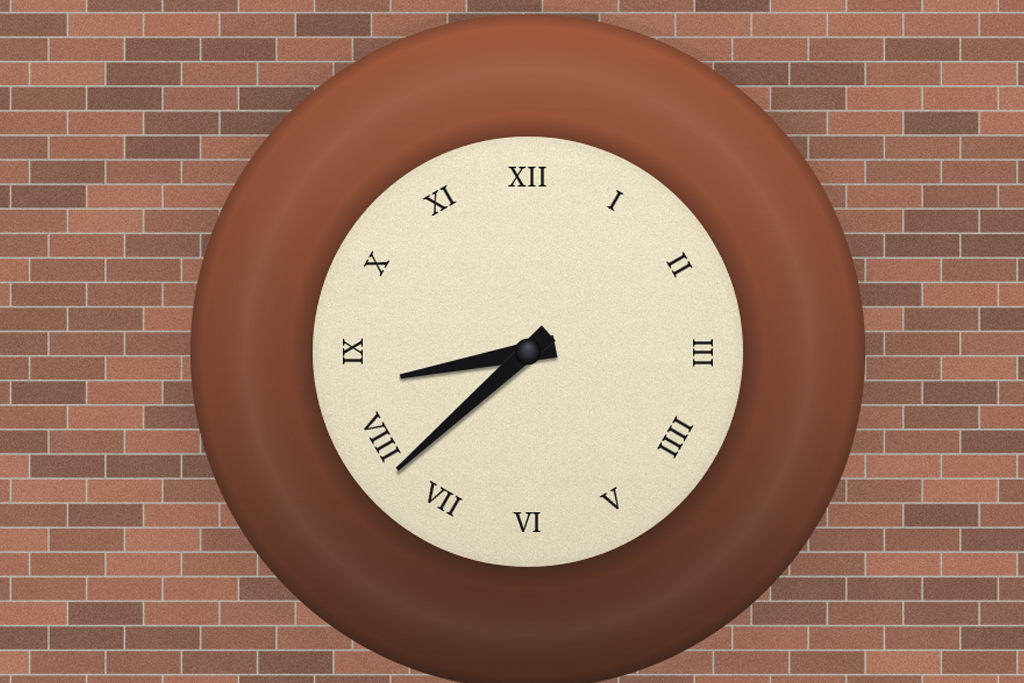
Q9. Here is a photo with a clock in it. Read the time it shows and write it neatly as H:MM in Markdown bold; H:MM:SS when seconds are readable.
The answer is **8:38**
